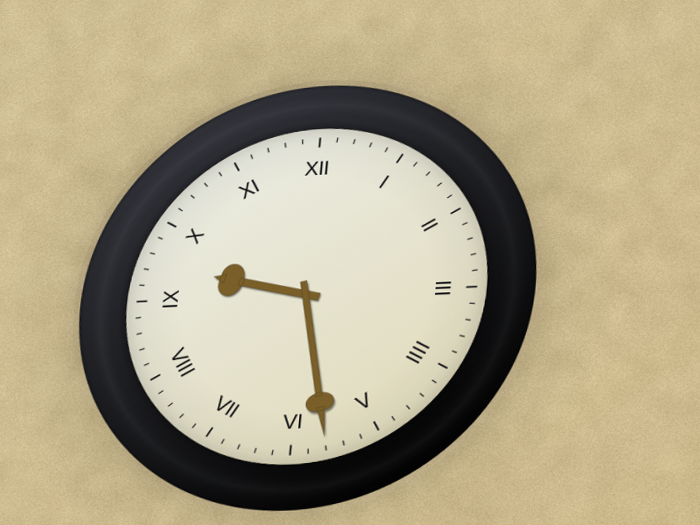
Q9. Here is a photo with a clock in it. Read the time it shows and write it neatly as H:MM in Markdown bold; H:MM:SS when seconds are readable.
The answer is **9:28**
